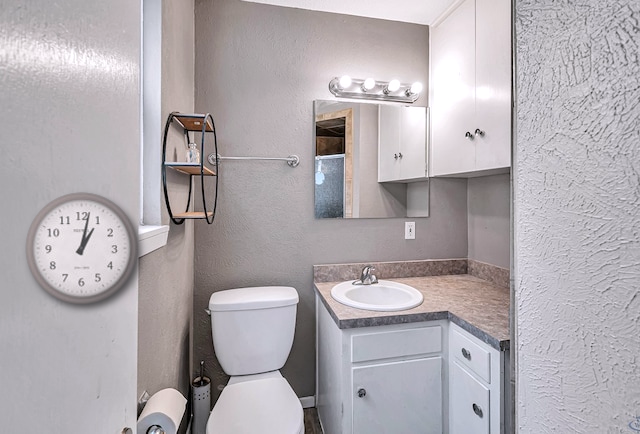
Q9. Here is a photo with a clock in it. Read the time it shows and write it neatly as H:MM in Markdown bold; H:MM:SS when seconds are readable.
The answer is **1:02**
